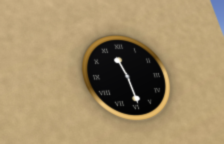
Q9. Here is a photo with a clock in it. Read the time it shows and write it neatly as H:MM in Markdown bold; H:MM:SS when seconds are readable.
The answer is **11:29**
